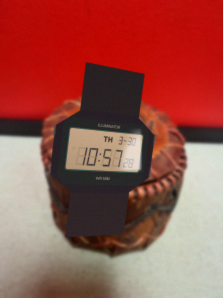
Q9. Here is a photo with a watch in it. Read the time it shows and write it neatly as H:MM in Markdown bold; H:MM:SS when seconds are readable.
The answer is **10:57**
